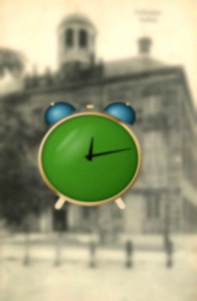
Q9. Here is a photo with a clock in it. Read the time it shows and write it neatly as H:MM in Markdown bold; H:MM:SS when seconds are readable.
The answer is **12:13**
